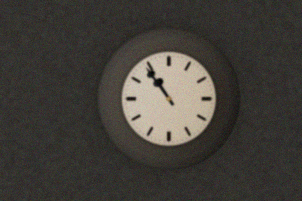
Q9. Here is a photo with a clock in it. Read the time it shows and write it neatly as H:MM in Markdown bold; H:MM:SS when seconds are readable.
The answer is **10:54**
